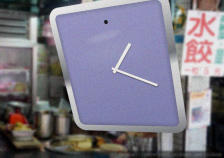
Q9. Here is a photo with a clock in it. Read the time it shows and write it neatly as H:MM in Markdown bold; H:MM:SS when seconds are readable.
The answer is **1:19**
